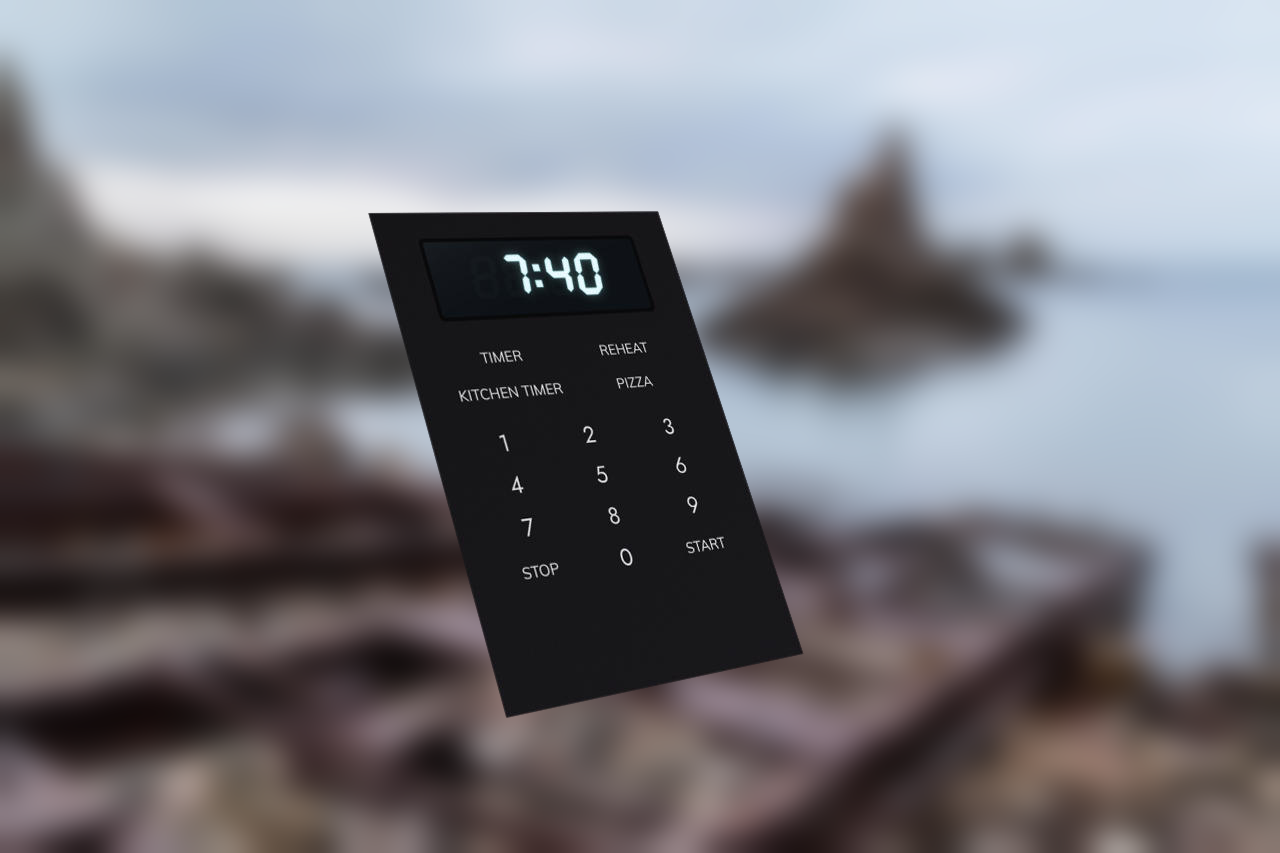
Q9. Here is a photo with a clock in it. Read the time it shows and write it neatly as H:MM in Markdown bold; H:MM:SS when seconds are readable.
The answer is **7:40**
